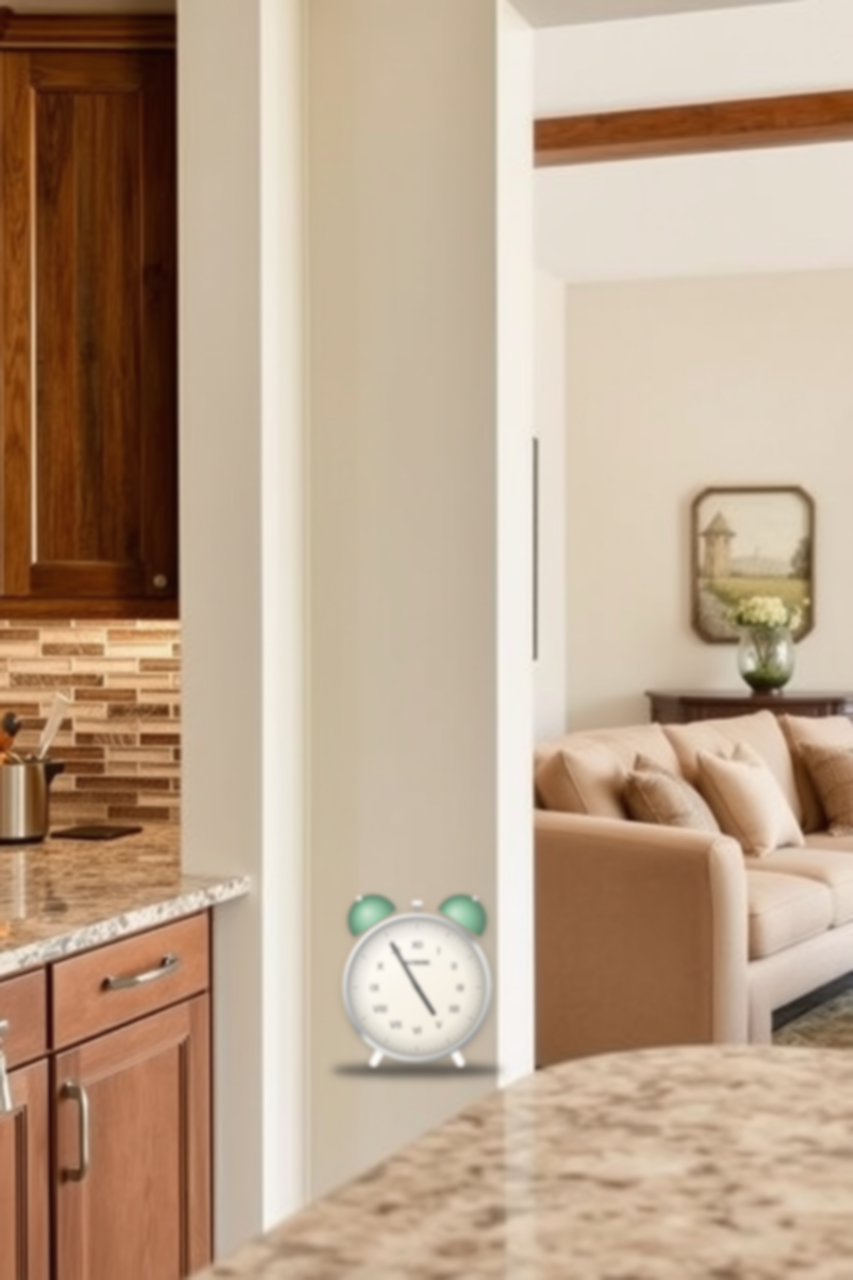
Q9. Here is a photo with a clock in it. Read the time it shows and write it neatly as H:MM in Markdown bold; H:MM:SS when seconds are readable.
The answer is **4:55**
